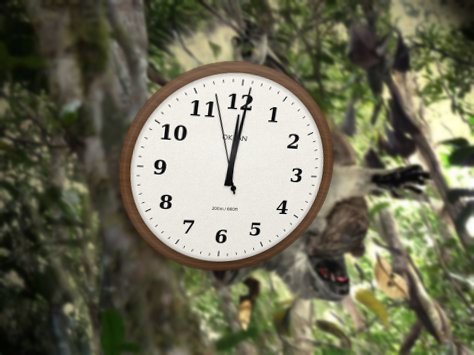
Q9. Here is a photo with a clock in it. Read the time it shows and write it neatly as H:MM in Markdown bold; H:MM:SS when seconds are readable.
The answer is **12:00:57**
